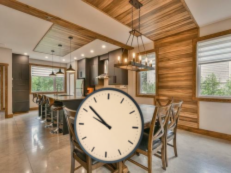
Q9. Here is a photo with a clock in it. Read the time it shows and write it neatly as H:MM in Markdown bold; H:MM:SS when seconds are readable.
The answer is **9:52**
